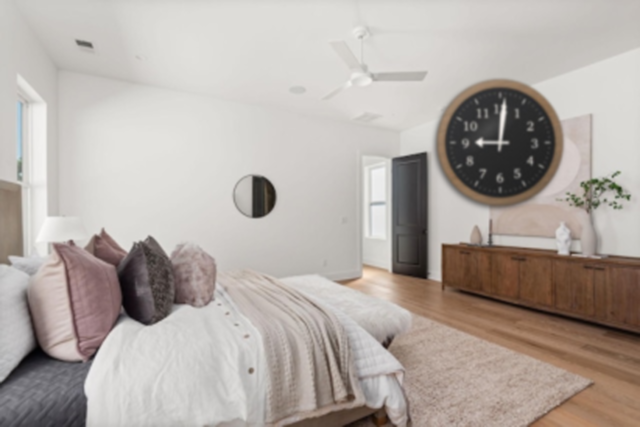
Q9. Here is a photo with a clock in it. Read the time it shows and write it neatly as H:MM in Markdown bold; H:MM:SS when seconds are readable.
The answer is **9:01**
